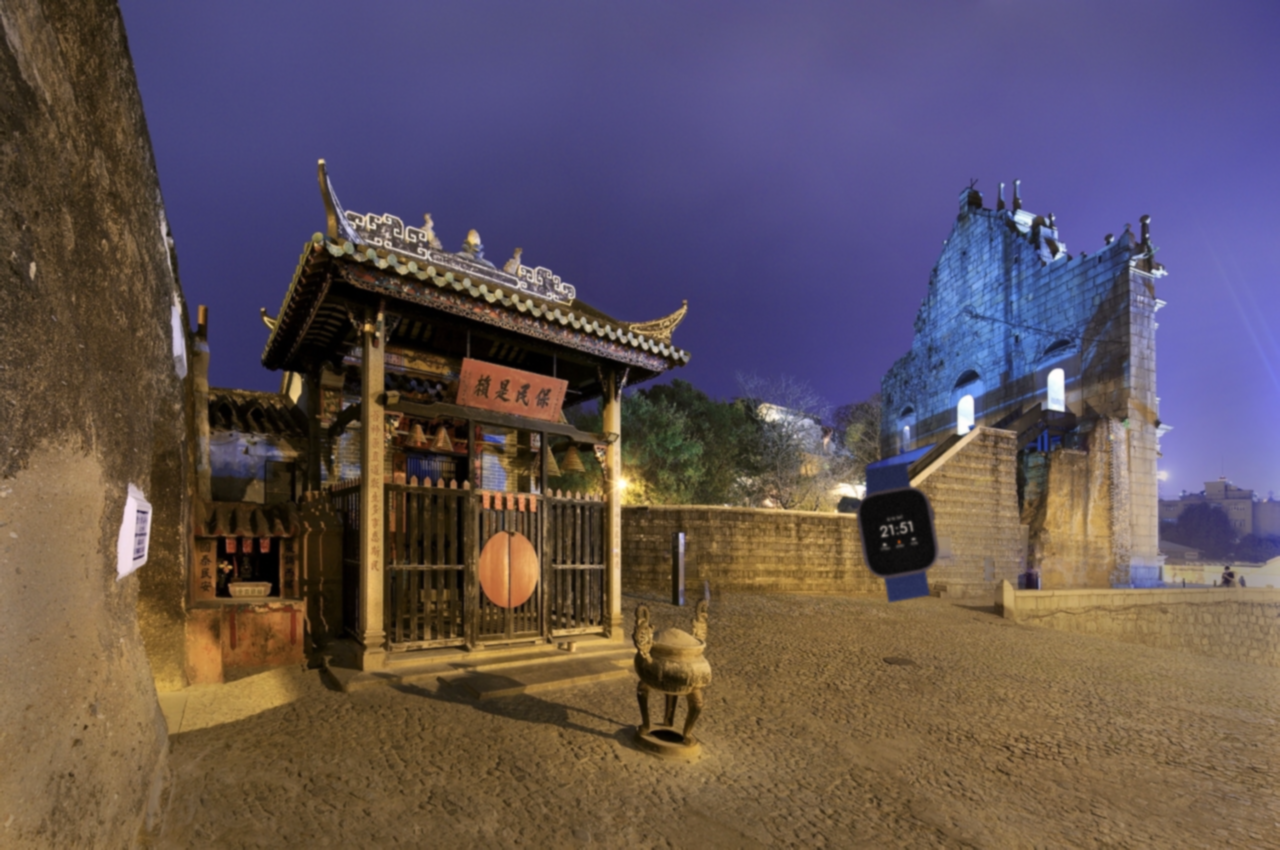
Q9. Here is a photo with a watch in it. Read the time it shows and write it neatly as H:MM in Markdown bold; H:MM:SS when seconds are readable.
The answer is **21:51**
